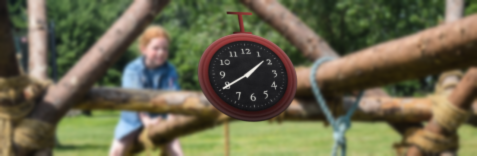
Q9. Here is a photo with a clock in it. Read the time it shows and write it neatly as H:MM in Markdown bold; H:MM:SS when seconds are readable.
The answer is **1:40**
